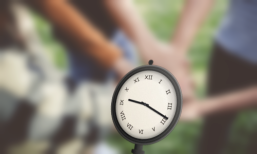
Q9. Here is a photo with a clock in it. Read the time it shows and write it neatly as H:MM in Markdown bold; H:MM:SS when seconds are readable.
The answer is **9:19**
